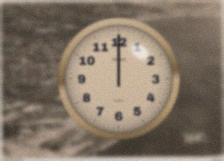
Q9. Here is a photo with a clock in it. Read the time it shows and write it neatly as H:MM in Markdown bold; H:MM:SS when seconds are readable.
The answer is **12:00**
